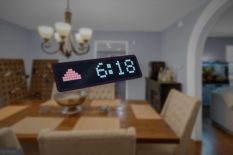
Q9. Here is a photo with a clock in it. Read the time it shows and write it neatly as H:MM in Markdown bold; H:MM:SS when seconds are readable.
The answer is **6:18**
